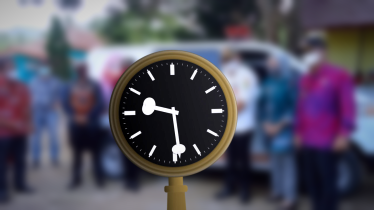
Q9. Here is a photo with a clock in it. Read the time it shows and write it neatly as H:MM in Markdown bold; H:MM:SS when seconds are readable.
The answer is **9:29**
